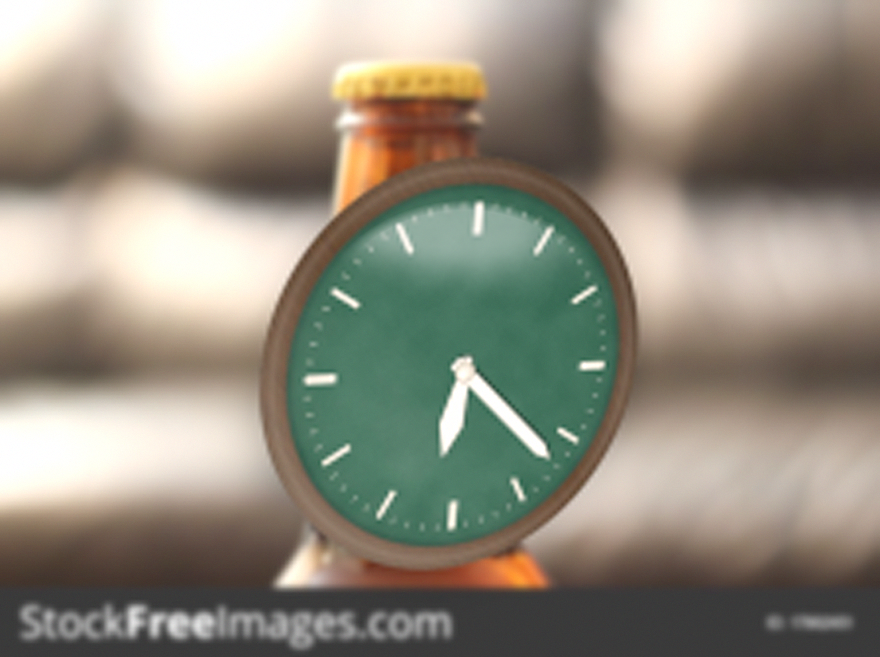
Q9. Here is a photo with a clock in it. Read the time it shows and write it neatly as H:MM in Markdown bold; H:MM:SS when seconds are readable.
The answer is **6:22**
